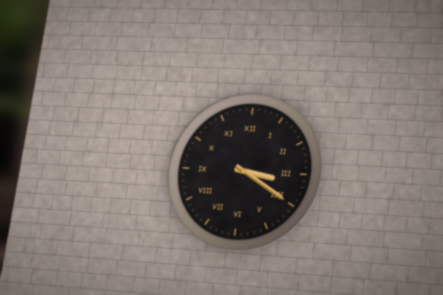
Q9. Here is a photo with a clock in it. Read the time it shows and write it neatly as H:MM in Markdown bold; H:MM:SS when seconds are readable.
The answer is **3:20**
